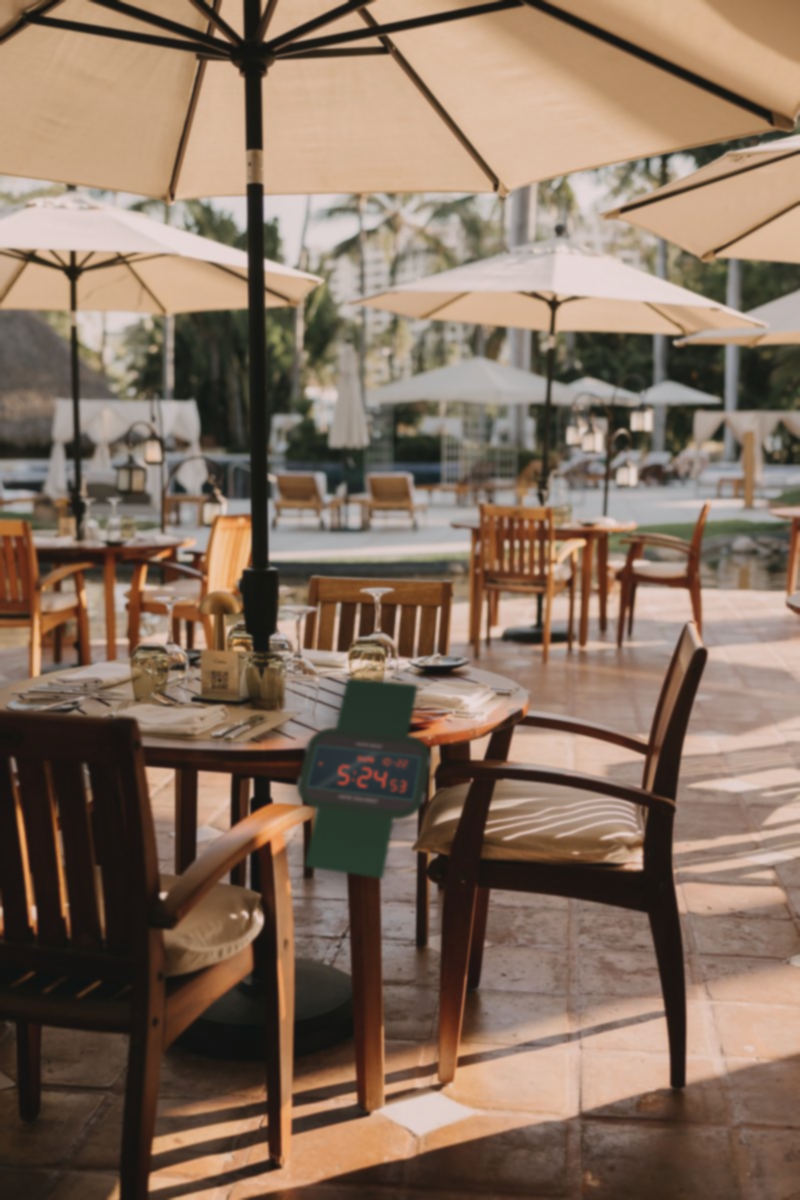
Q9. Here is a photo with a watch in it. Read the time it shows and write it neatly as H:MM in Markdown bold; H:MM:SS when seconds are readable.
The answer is **5:24**
